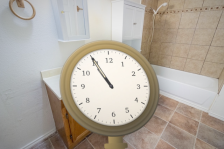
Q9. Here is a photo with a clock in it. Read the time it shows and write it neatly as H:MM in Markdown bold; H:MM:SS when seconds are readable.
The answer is **10:55**
